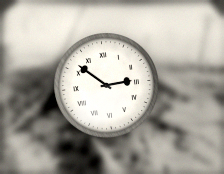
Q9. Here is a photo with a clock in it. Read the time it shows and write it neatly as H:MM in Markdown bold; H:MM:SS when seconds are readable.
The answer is **2:52**
